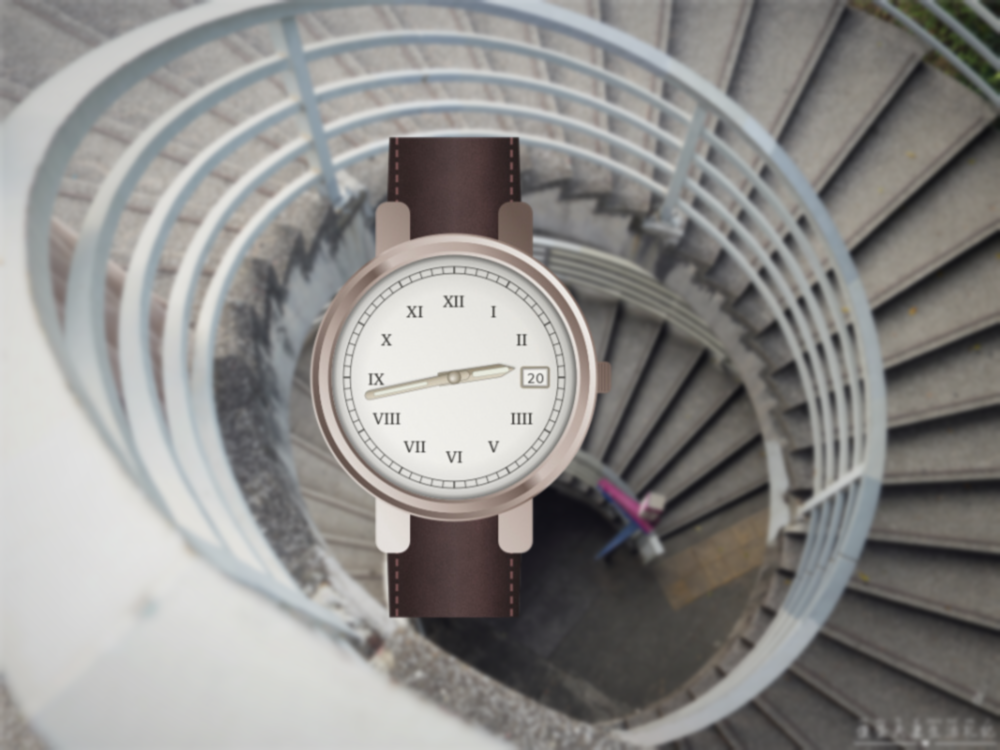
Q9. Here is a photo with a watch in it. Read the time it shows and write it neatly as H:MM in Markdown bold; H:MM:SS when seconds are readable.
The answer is **2:43**
